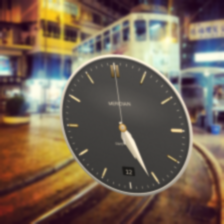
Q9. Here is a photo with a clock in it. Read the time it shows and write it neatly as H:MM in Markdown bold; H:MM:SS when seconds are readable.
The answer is **5:26:00**
